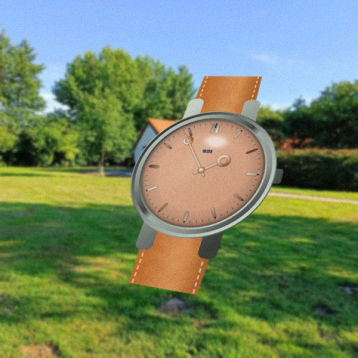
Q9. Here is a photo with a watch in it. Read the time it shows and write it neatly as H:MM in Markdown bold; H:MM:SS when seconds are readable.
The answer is **1:54**
